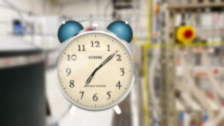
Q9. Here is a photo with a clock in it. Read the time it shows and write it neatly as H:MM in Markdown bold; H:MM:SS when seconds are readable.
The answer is **7:08**
